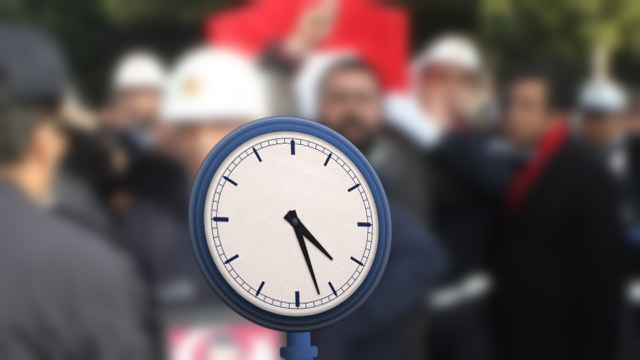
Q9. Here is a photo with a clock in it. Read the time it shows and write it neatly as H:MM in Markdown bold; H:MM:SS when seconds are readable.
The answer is **4:27**
